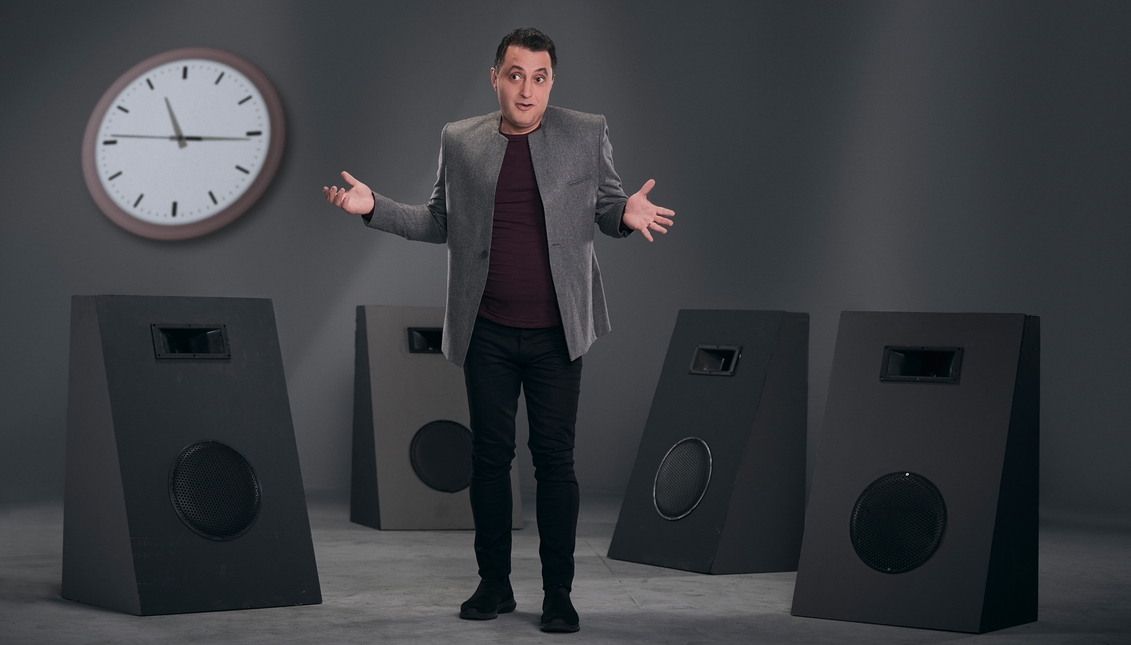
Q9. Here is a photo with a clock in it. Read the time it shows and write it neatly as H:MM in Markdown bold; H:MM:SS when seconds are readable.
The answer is **11:15:46**
